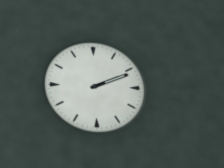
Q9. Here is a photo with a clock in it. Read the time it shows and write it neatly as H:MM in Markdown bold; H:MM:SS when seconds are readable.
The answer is **2:11**
